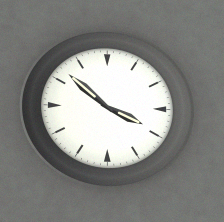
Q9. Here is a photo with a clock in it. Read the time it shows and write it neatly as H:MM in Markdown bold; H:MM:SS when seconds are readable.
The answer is **3:52**
